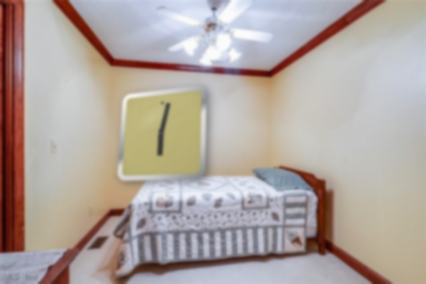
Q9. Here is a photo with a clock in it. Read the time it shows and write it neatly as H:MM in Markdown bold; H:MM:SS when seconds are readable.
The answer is **6:02**
